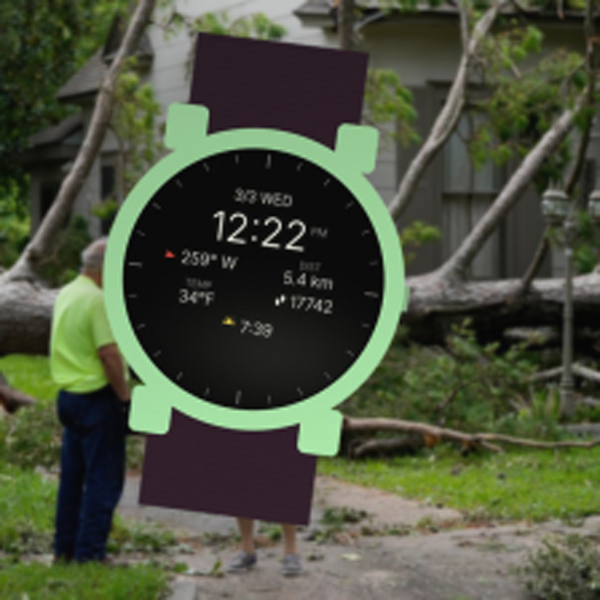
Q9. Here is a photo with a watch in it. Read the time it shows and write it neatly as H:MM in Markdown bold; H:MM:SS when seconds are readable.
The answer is **12:22**
